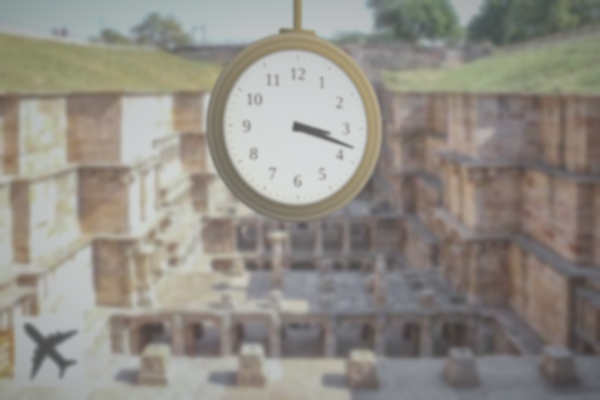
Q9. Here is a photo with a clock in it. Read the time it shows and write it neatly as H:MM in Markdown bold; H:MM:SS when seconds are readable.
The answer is **3:18**
